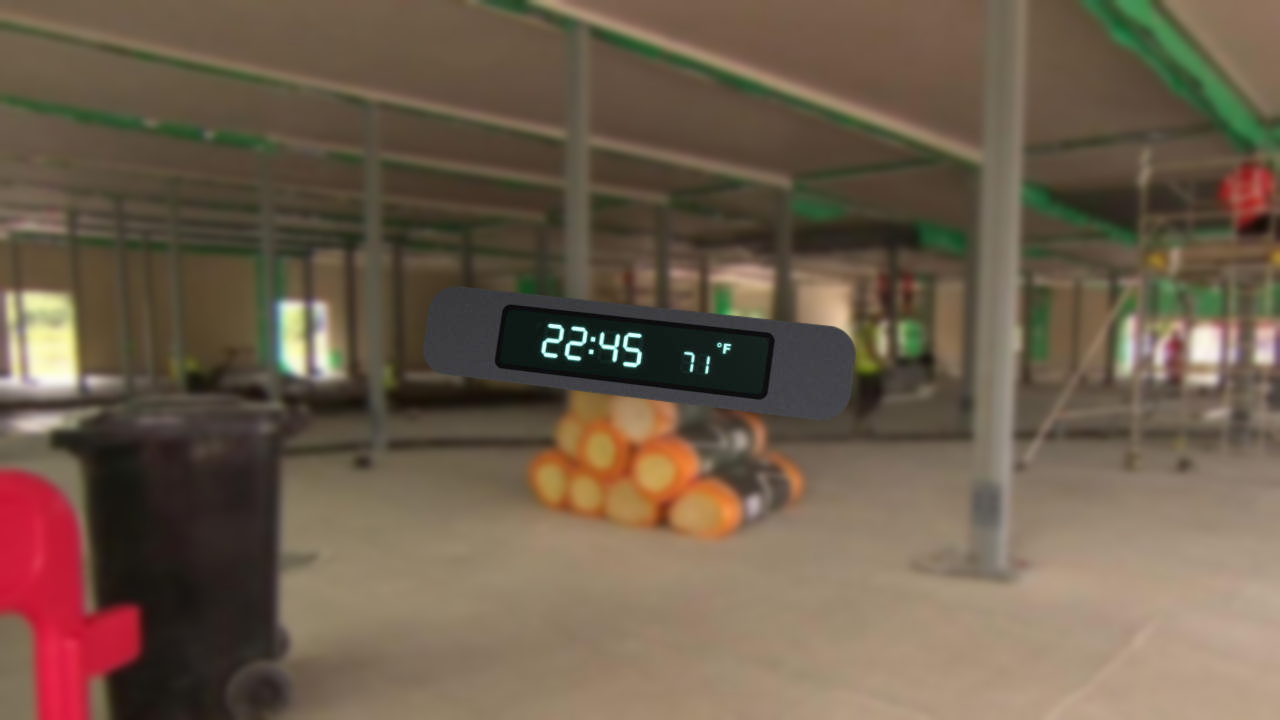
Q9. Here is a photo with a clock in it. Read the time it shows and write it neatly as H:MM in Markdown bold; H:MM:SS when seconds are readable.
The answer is **22:45**
